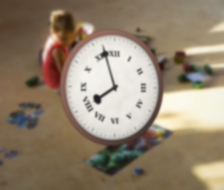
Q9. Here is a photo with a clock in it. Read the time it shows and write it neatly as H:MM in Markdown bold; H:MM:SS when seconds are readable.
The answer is **7:57**
